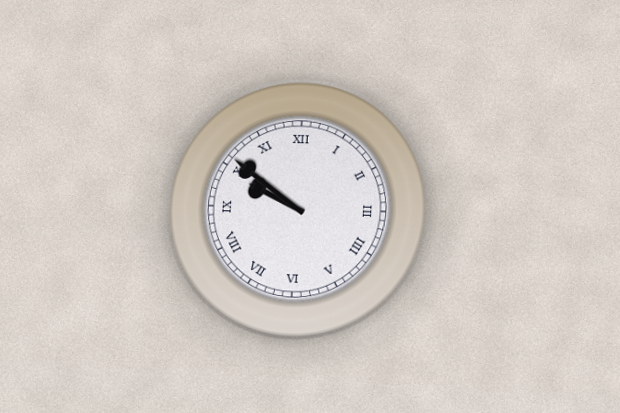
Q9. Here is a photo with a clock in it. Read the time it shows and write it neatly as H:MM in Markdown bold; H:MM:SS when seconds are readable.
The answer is **9:51**
